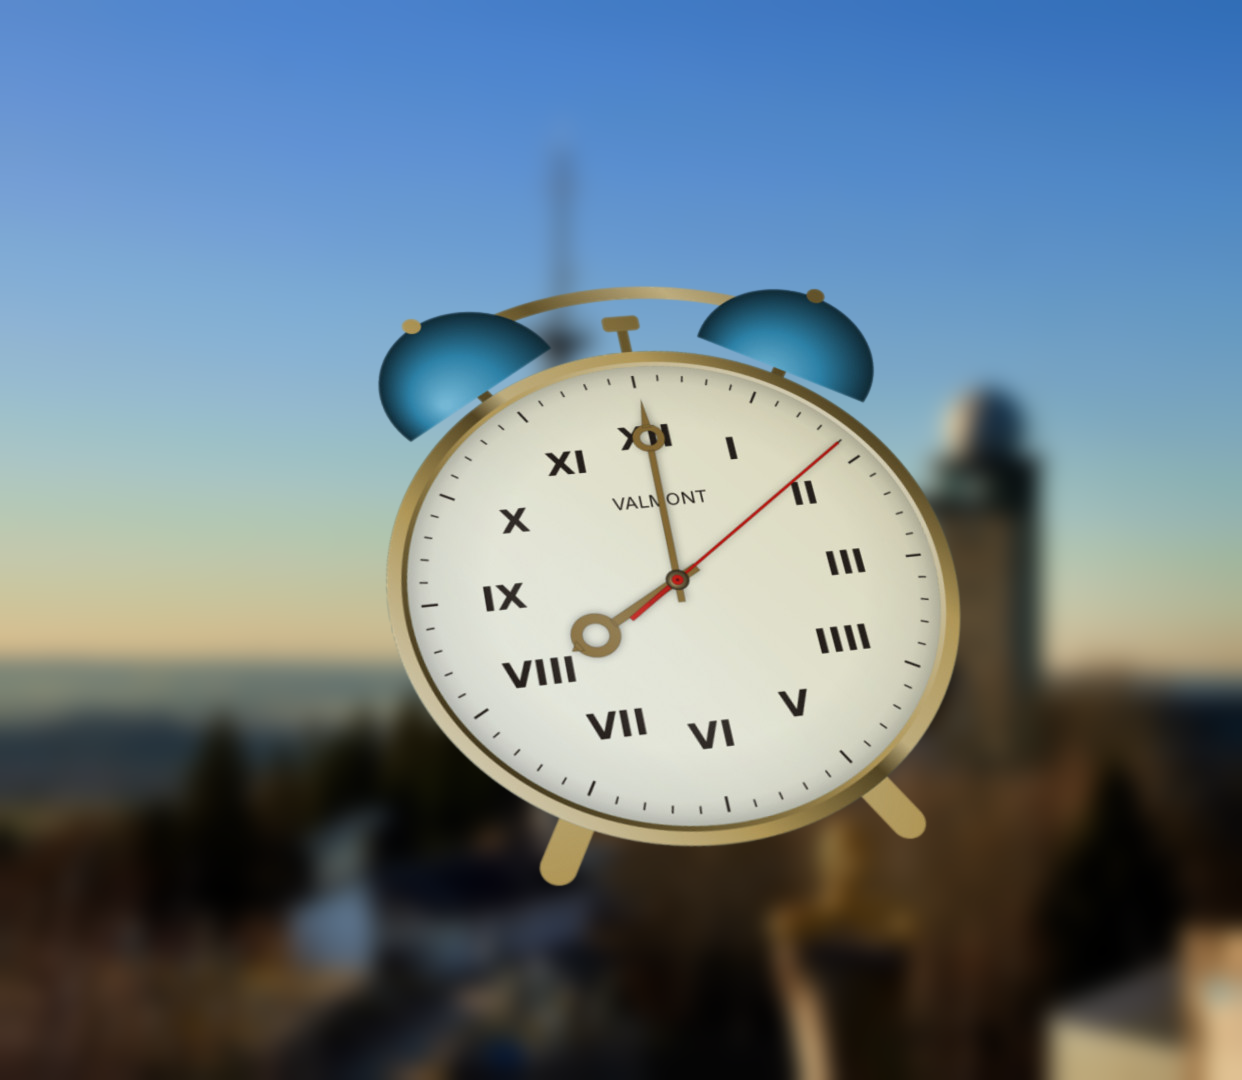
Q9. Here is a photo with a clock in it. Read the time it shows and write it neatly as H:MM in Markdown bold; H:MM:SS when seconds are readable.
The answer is **8:00:09**
